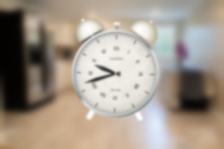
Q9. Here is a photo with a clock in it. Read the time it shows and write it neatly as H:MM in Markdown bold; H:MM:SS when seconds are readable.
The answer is **9:42**
